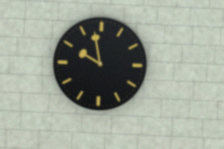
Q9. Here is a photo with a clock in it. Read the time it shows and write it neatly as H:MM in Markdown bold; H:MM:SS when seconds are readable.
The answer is **9:58**
